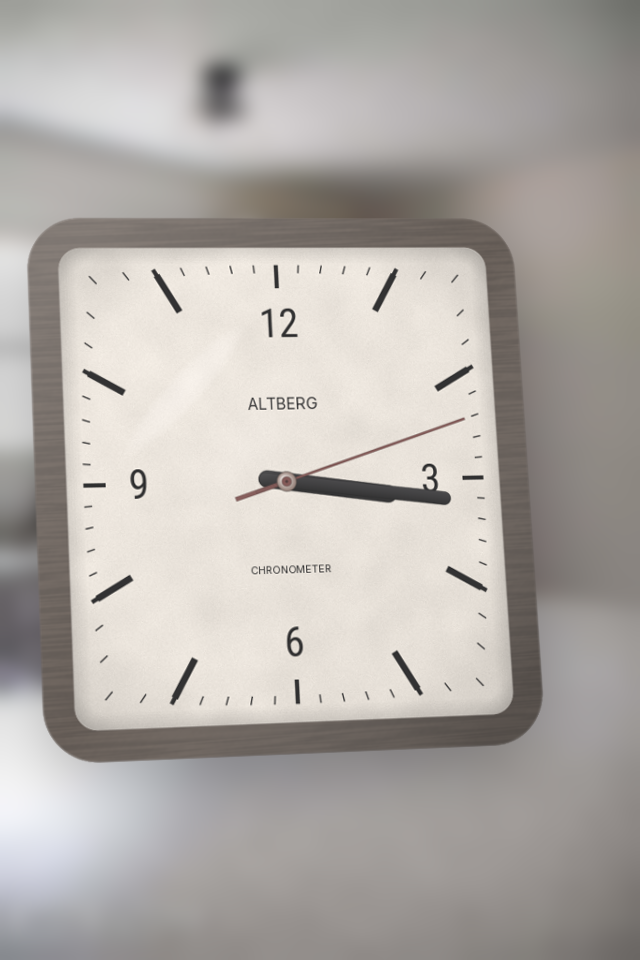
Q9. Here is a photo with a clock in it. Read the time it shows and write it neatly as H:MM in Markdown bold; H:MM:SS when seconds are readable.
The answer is **3:16:12**
